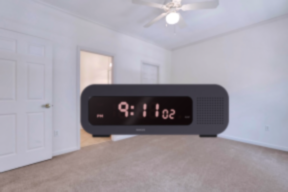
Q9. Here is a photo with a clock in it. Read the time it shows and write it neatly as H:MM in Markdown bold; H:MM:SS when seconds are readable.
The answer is **9:11**
